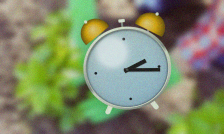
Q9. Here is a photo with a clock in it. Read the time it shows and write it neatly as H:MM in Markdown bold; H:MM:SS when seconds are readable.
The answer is **2:16**
